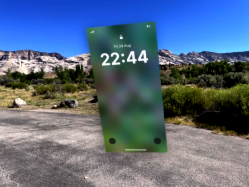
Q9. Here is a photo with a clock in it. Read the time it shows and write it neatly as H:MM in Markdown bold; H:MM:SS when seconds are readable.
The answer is **22:44**
